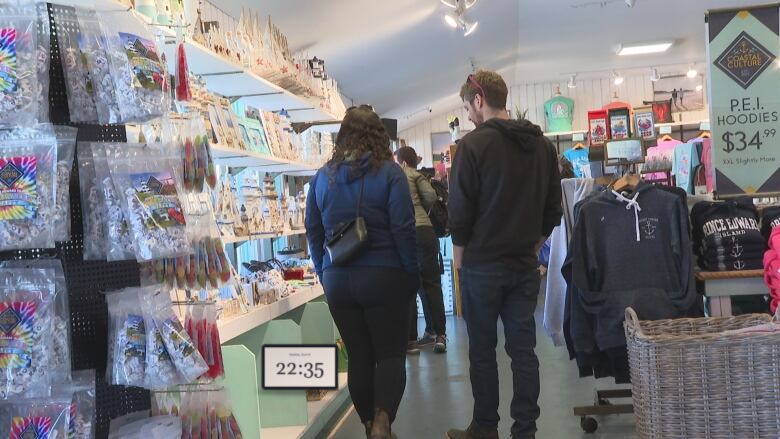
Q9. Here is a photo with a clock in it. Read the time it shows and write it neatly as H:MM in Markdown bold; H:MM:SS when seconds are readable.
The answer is **22:35**
